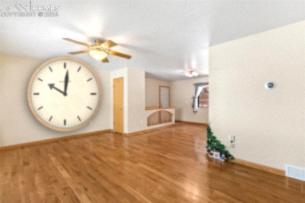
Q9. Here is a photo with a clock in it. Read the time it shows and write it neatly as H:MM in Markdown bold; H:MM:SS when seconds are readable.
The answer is **10:01**
